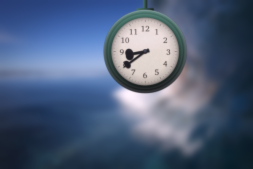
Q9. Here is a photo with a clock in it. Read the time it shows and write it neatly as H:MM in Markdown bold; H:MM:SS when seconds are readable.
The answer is **8:39**
